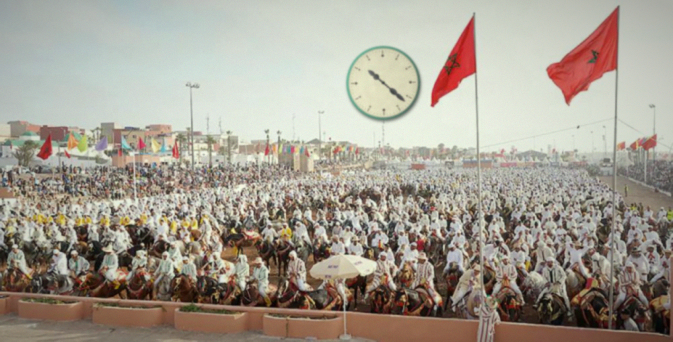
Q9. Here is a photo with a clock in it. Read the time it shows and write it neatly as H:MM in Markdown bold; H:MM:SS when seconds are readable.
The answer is **10:22**
